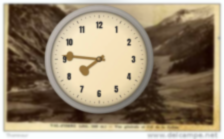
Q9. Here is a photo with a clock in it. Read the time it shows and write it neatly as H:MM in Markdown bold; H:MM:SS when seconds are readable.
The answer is **7:46**
